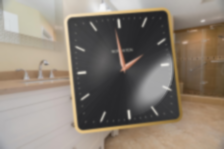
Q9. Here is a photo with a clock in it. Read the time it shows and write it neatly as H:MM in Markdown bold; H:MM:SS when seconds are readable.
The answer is **1:59**
